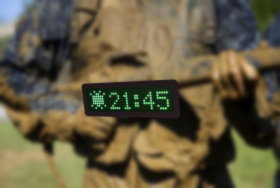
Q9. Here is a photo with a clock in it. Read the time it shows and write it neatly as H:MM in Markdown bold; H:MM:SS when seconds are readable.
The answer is **21:45**
